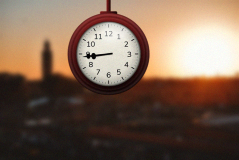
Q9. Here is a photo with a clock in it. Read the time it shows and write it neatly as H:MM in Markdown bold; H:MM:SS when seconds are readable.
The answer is **8:44**
